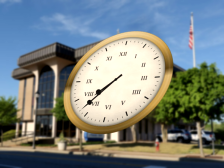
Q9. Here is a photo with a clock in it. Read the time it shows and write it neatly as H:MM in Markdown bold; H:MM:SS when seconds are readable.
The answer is **7:37**
